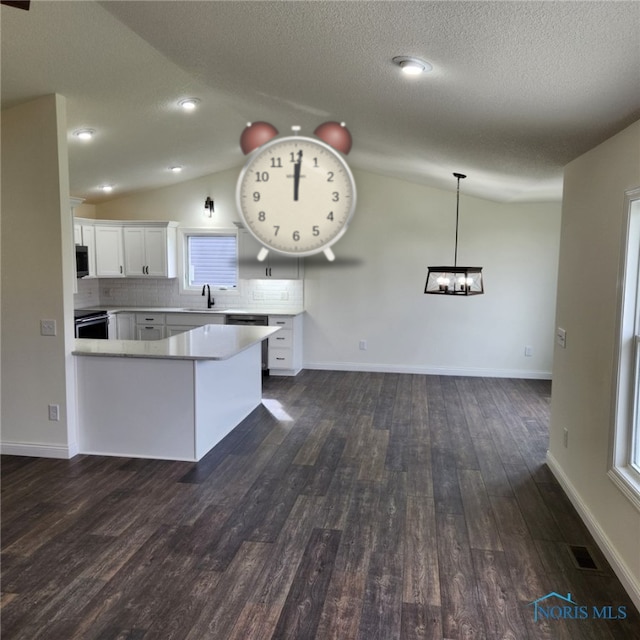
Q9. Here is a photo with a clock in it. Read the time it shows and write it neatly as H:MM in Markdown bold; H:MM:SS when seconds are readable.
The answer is **12:01**
